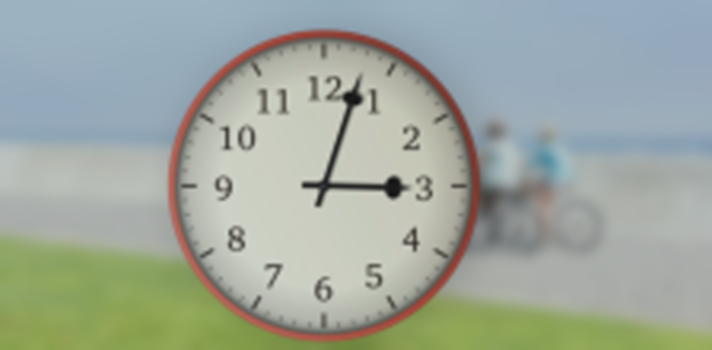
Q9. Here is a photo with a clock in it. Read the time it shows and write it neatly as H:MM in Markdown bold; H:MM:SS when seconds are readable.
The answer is **3:03**
